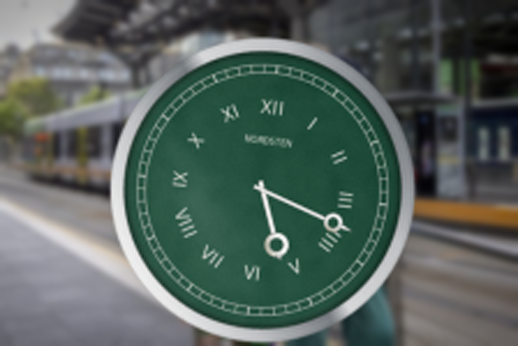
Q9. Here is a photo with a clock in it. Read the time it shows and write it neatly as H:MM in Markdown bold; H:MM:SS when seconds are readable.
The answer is **5:18**
